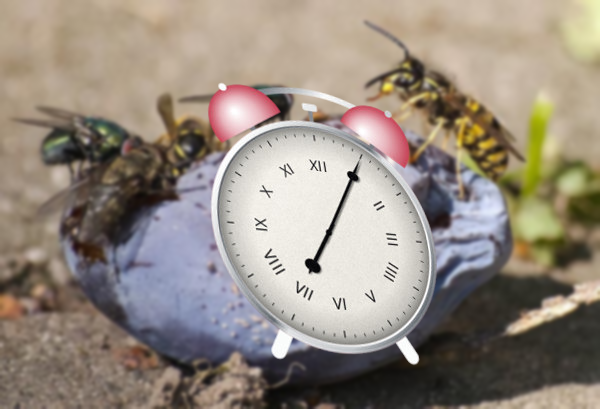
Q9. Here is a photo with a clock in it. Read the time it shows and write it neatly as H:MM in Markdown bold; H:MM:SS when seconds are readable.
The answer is **7:05**
